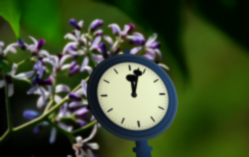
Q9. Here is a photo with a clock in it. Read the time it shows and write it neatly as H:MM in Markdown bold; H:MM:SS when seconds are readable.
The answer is **12:03**
